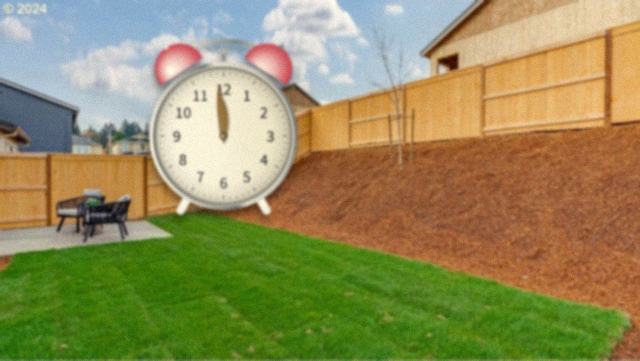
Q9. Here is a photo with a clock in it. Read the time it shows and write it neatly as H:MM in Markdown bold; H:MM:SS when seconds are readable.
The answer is **11:59**
